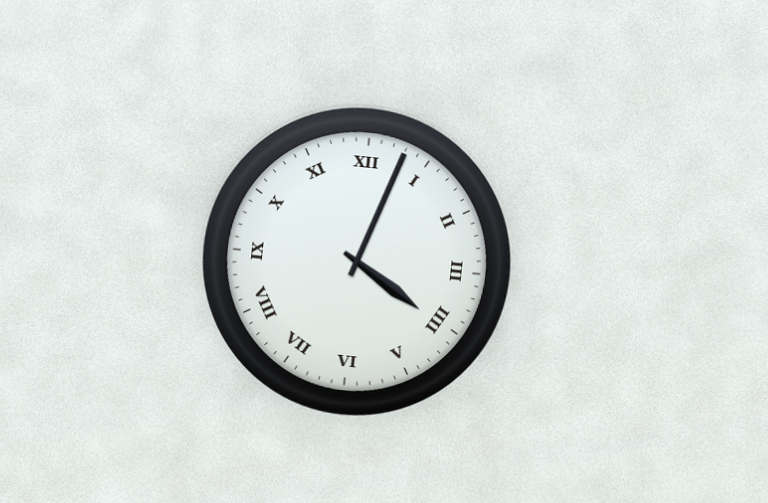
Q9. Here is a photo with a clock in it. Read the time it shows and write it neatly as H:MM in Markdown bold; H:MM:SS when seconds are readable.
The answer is **4:03**
